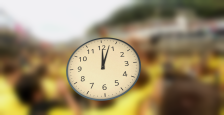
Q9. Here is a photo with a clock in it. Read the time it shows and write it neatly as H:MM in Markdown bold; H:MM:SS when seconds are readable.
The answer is **12:03**
